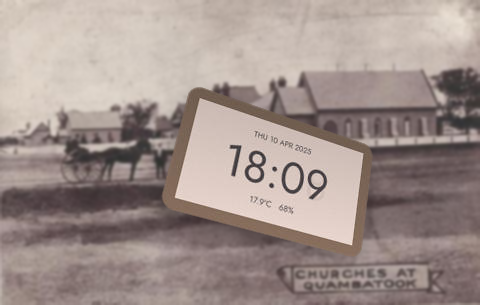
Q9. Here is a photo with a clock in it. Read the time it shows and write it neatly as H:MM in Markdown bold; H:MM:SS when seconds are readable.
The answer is **18:09**
